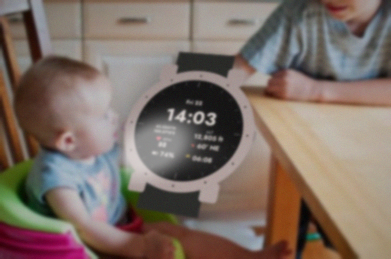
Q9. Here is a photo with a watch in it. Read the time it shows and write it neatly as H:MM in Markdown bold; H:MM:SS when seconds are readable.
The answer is **14:03**
